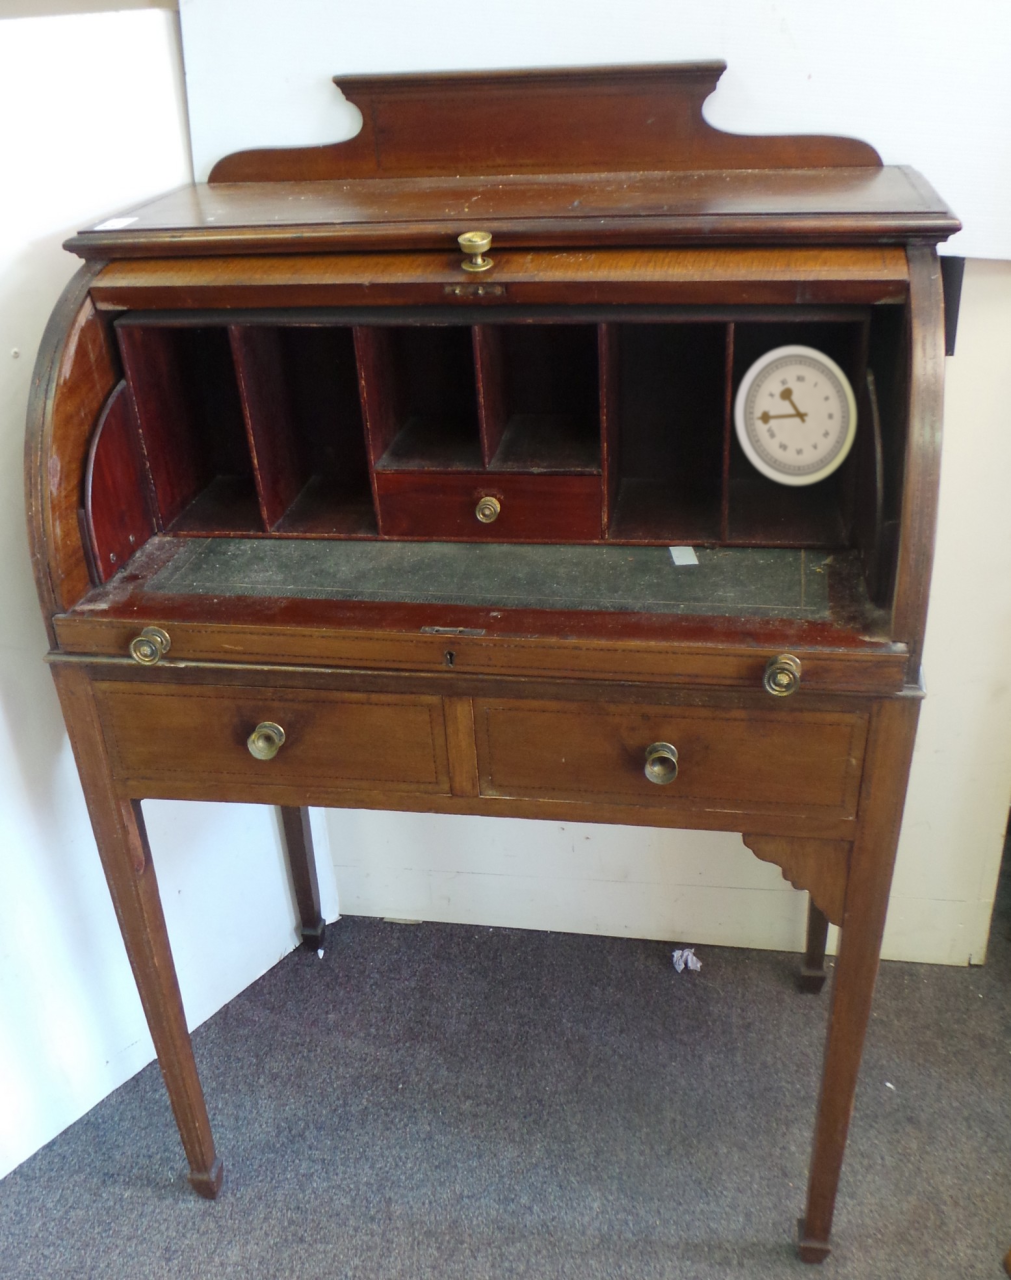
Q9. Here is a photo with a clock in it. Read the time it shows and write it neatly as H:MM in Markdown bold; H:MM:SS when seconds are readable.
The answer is **10:44**
